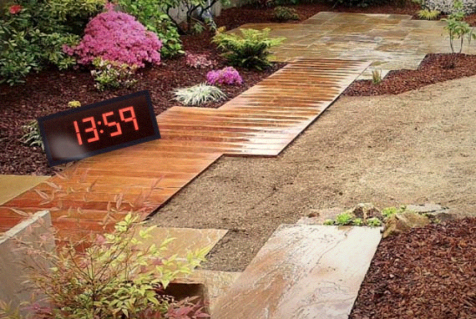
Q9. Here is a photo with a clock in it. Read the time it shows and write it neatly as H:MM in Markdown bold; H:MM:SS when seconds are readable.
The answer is **13:59**
